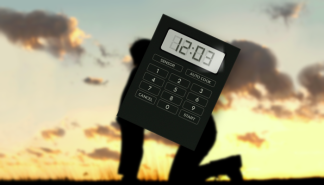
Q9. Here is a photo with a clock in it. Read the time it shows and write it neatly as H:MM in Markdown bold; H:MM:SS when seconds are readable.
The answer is **12:03**
